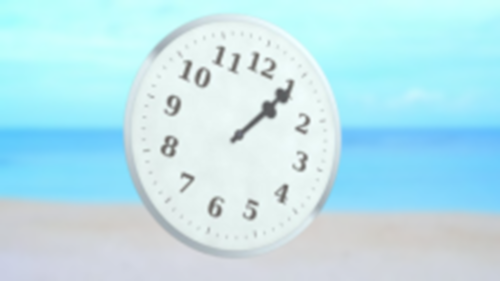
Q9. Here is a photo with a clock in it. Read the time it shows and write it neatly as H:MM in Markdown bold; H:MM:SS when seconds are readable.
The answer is **1:05**
